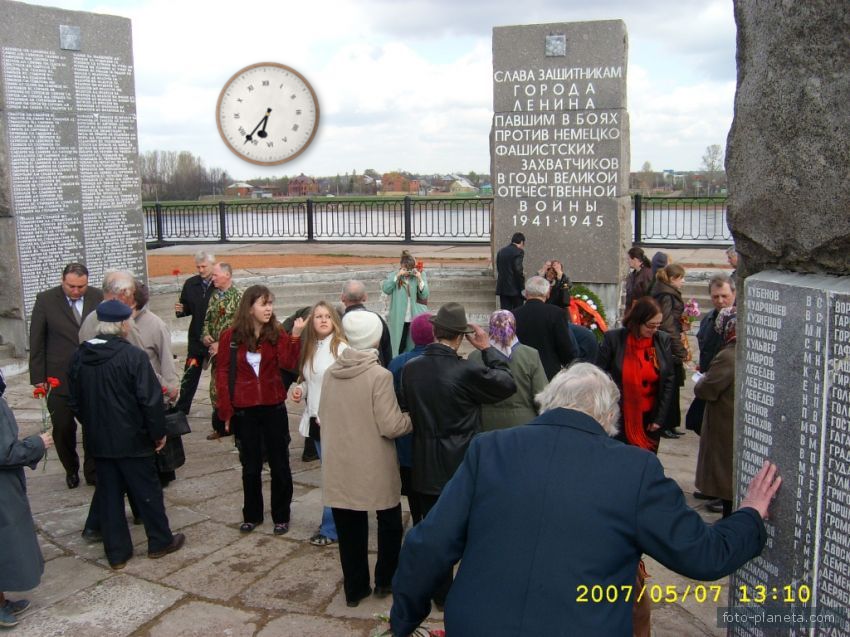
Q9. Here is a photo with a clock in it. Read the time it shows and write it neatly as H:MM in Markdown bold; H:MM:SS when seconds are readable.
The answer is **6:37**
